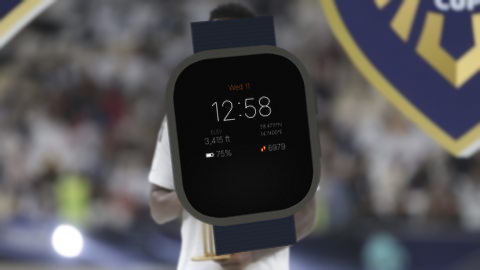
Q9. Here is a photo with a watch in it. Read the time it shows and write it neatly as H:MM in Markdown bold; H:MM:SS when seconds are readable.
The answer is **12:58**
